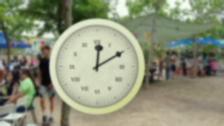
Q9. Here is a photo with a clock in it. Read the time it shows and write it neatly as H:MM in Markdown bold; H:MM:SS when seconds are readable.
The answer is **12:10**
